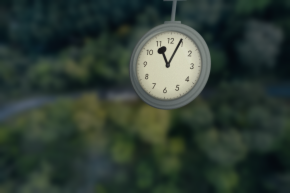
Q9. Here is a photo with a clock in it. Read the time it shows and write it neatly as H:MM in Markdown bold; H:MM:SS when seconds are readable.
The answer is **11:04**
